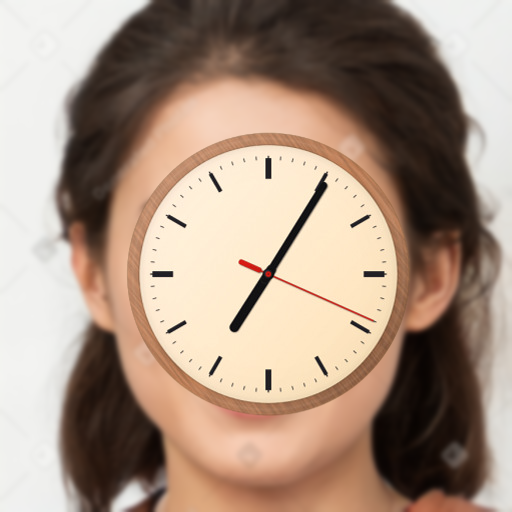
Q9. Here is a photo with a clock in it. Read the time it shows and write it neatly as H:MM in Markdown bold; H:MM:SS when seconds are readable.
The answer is **7:05:19**
